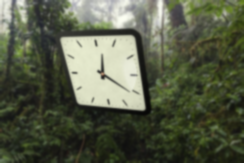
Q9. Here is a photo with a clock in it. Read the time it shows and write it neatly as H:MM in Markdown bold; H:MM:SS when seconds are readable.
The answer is **12:21**
